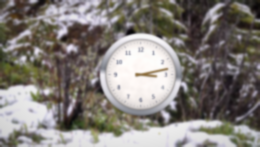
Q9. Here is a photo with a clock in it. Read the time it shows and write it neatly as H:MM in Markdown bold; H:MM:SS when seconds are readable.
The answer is **3:13**
